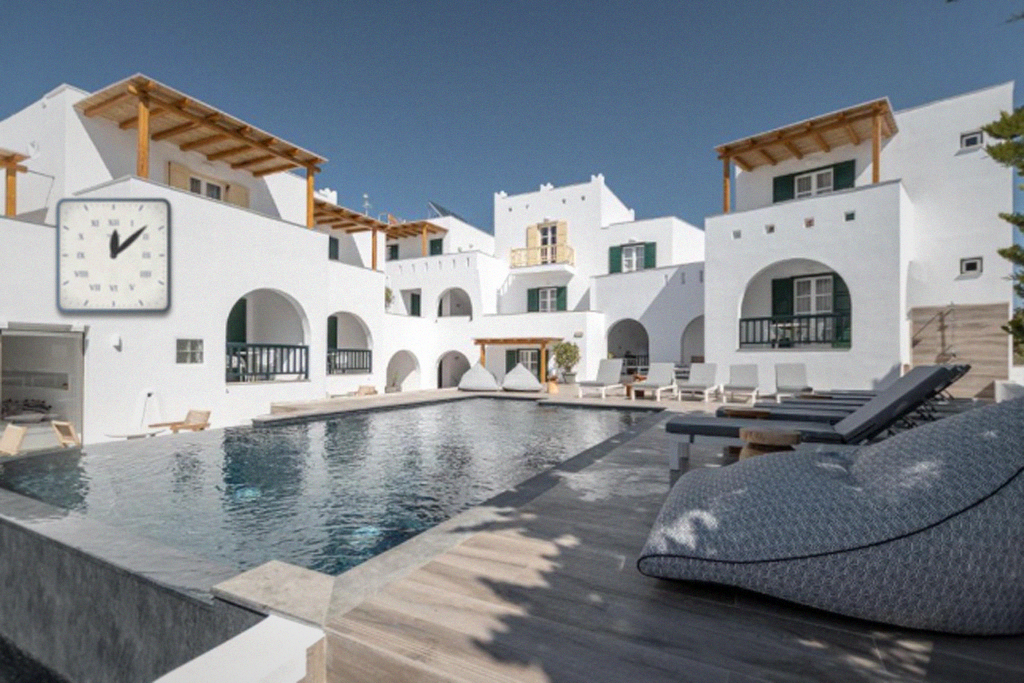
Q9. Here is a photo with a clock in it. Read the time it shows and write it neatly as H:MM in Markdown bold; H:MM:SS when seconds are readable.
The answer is **12:08**
